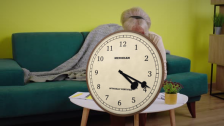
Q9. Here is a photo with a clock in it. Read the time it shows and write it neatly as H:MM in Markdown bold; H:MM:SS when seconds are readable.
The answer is **4:19**
